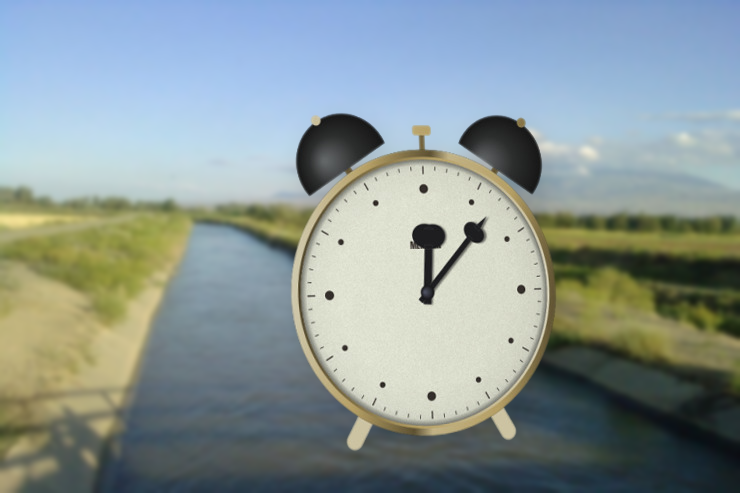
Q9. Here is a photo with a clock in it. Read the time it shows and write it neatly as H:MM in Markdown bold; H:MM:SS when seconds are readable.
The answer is **12:07**
